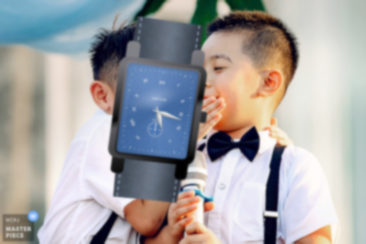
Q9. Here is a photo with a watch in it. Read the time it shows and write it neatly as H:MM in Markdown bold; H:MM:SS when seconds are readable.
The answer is **5:17**
